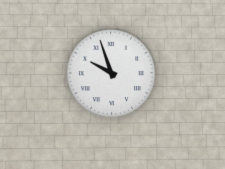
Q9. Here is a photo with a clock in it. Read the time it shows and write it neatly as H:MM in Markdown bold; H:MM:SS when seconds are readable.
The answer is **9:57**
